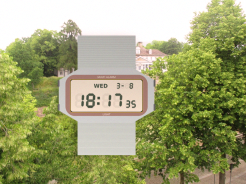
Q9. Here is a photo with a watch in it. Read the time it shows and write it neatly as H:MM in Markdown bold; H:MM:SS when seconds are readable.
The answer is **18:17:35**
